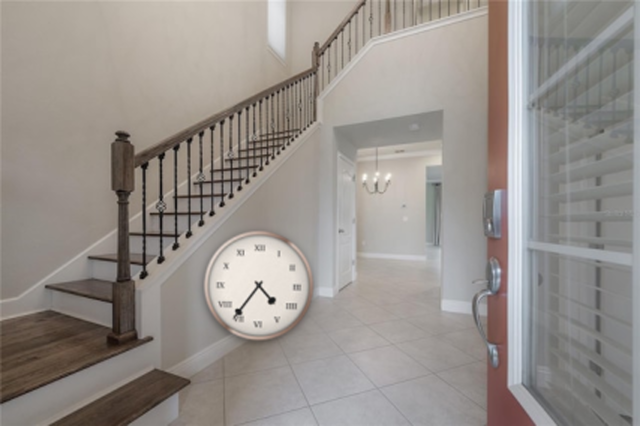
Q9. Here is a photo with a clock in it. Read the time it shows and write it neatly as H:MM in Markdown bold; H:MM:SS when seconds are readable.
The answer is **4:36**
